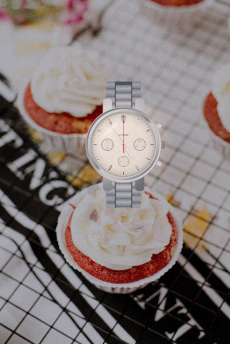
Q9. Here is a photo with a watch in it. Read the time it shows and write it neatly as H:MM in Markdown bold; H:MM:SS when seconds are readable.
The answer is **4:54**
